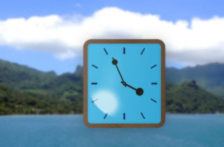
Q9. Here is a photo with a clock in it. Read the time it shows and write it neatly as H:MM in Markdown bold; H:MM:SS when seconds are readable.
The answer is **3:56**
